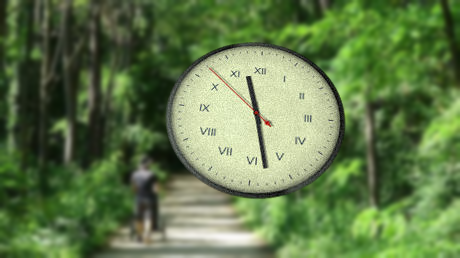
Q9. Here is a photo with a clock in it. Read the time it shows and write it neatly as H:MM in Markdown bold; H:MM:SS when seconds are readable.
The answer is **11:27:52**
